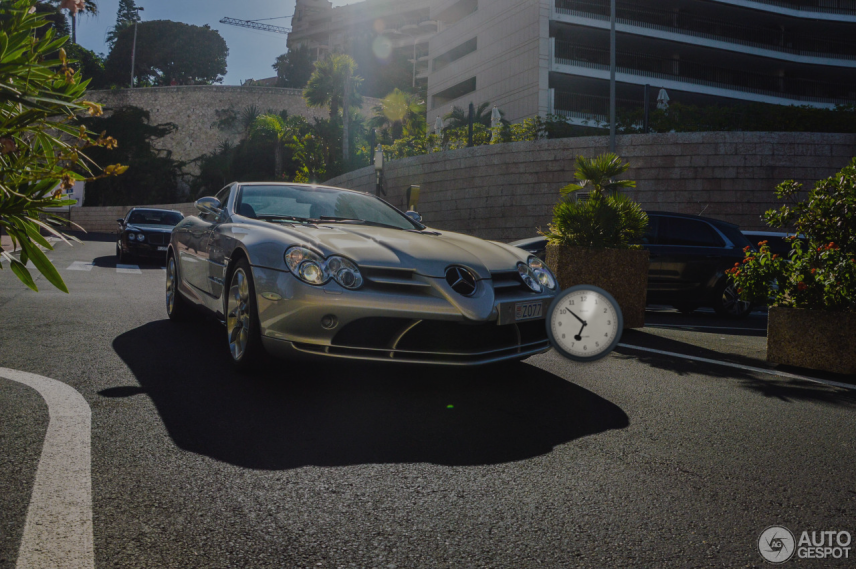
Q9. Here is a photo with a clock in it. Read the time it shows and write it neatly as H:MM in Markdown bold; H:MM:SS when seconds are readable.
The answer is **6:52**
